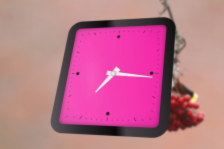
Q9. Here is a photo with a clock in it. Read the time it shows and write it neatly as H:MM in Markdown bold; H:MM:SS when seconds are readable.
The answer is **7:16**
